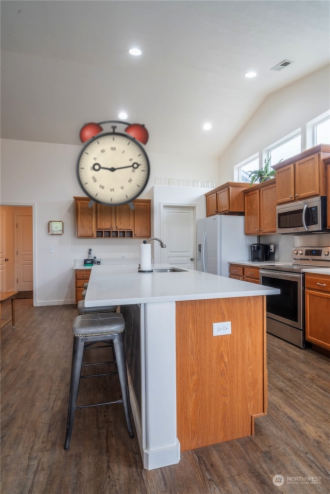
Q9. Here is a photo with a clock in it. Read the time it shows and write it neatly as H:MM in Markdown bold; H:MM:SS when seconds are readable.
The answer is **9:13**
